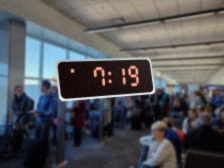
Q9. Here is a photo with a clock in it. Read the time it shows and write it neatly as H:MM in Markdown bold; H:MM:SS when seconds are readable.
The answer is **7:19**
